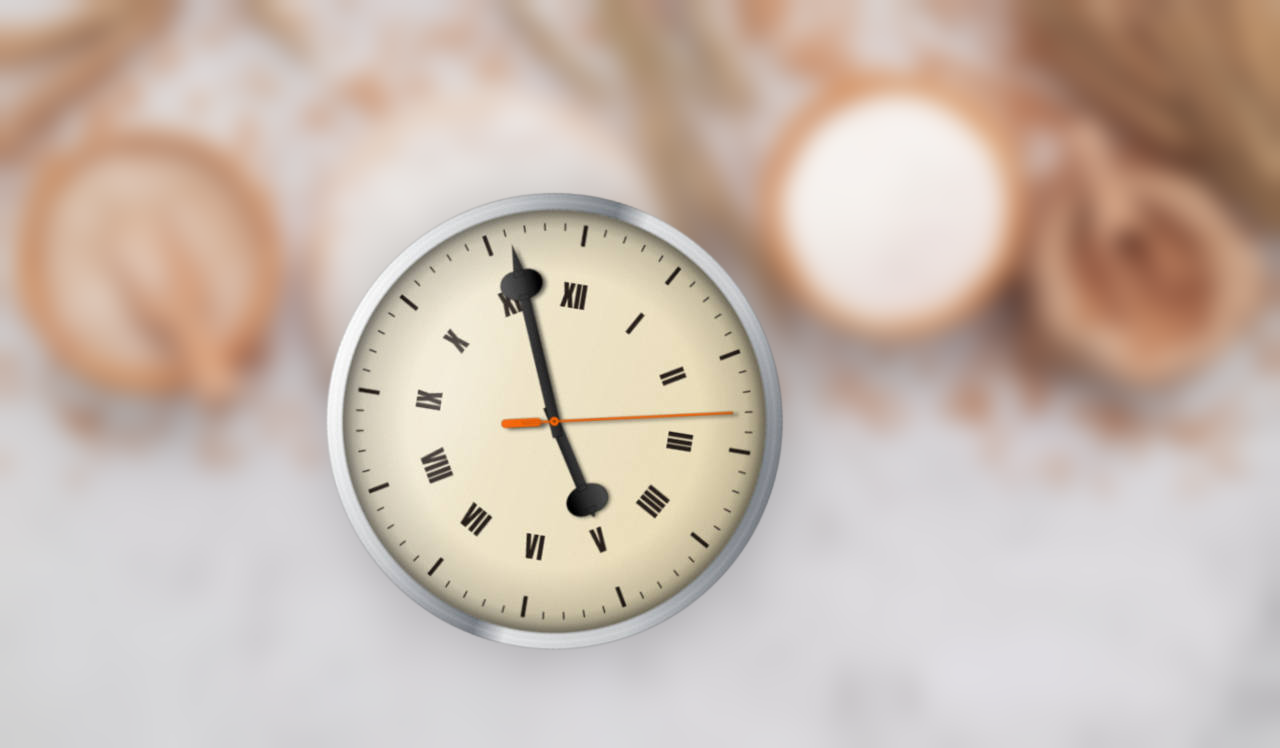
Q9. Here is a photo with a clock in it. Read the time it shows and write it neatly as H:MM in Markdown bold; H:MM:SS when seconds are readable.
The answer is **4:56:13**
